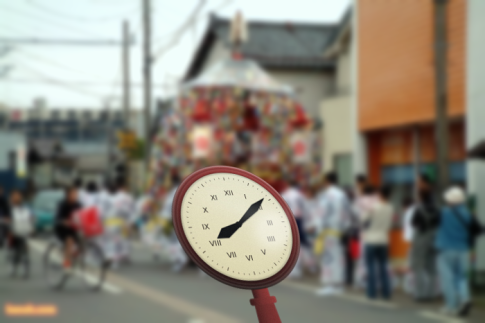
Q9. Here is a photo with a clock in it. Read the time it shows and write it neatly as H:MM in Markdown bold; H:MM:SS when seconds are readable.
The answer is **8:09**
